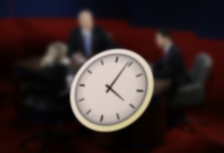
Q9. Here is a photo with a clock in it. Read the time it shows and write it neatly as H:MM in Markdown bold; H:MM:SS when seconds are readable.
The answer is **4:04**
